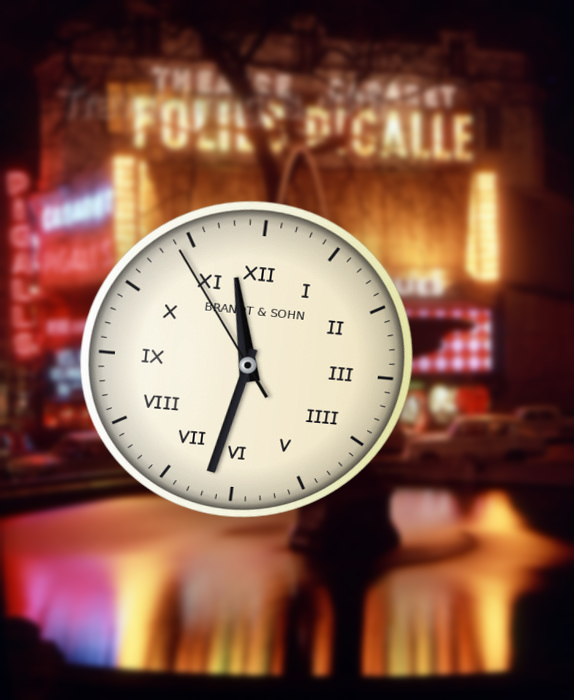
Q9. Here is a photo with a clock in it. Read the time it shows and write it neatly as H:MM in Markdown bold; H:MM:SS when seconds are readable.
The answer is **11:31:54**
